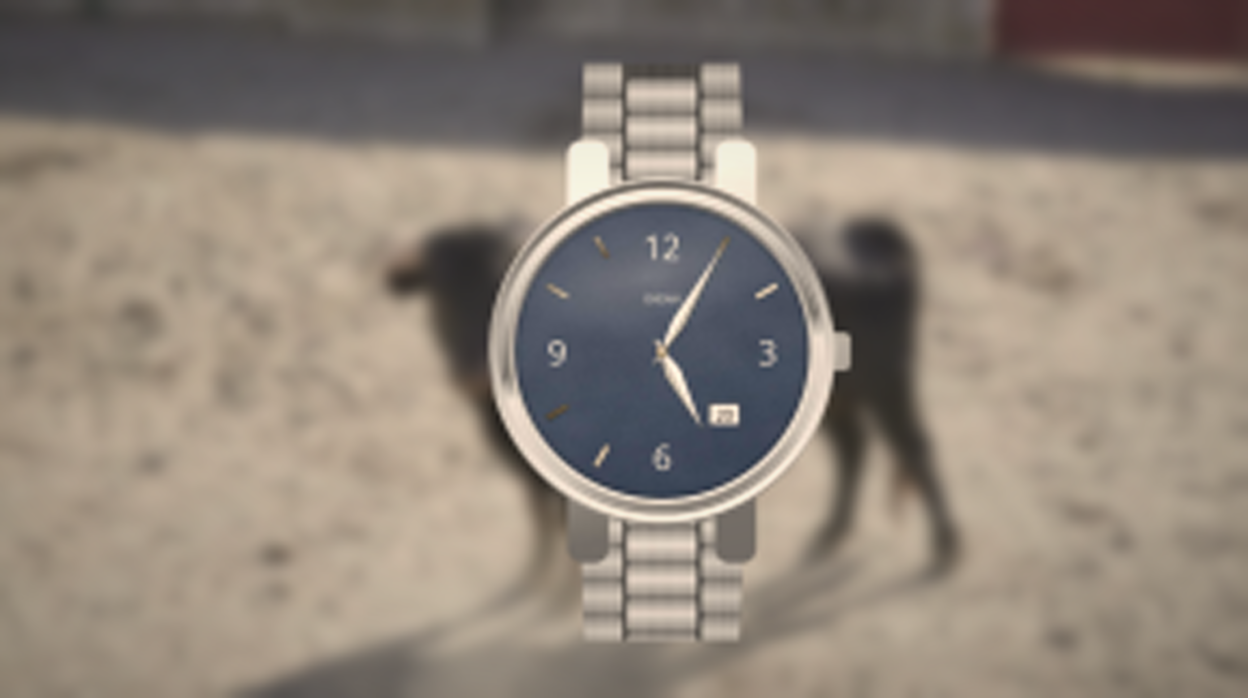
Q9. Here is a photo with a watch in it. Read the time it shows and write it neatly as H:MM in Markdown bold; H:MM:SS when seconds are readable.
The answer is **5:05**
